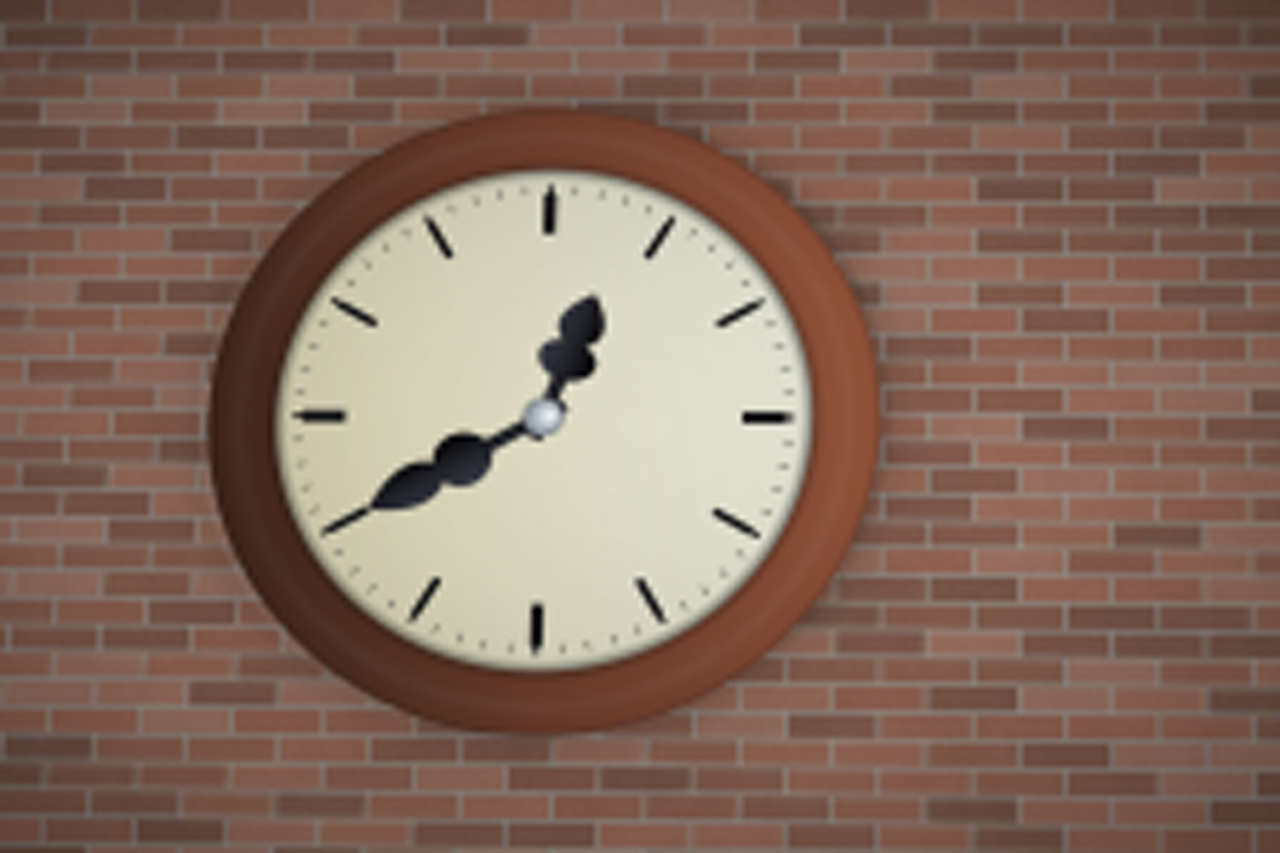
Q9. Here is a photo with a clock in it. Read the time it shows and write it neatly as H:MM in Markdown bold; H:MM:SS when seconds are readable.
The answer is **12:40**
